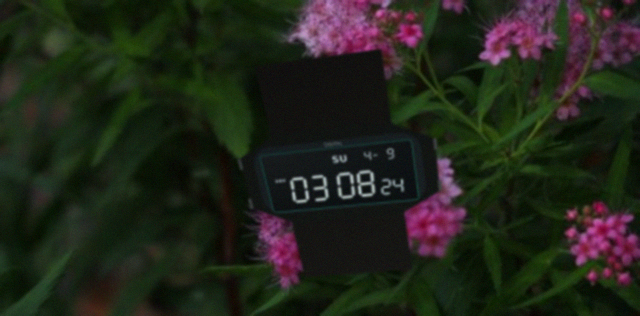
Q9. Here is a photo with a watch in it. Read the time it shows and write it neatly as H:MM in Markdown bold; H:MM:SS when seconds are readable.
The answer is **3:08:24**
